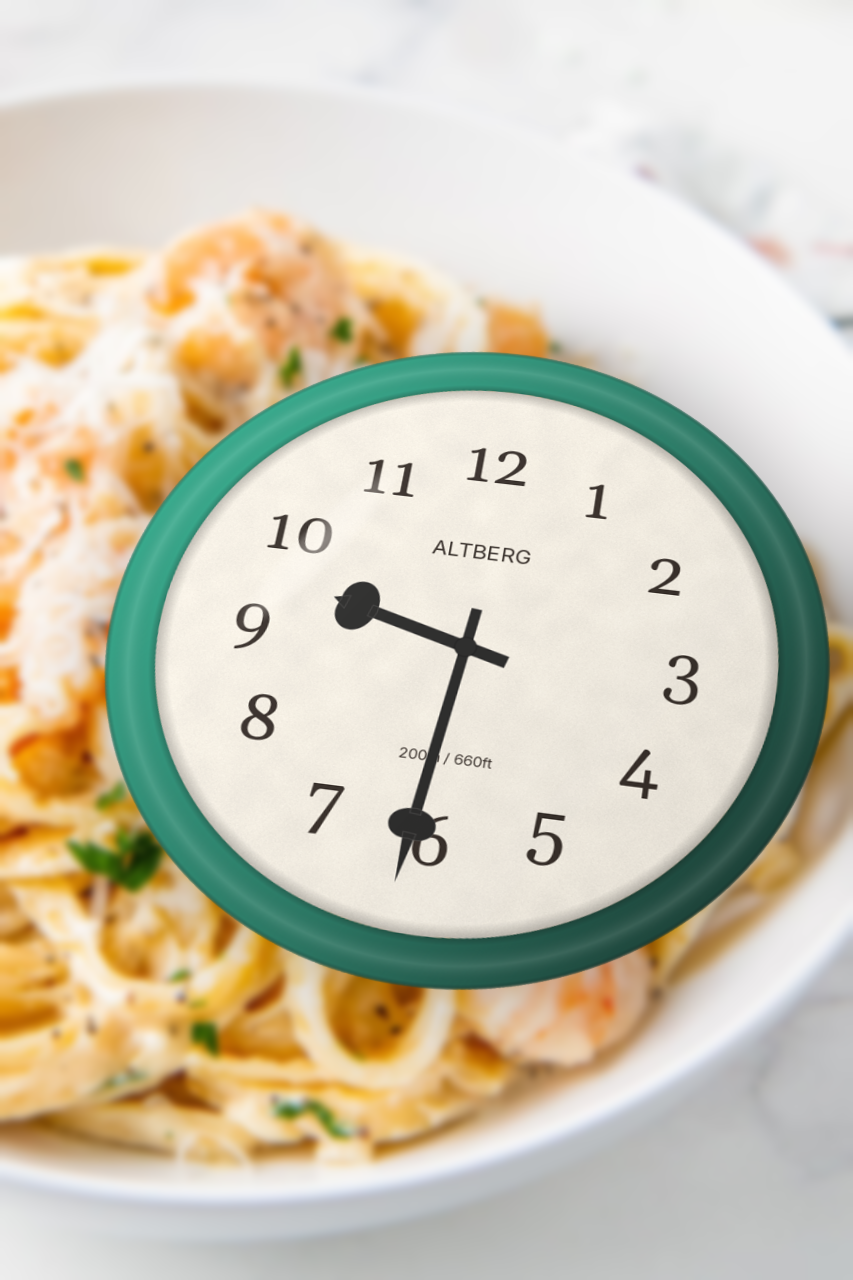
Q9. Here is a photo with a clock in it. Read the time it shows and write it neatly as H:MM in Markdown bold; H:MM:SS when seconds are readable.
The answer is **9:31**
